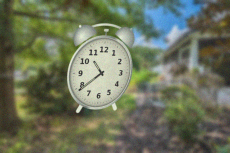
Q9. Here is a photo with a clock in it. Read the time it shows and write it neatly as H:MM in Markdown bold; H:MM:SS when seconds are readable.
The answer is **10:39**
